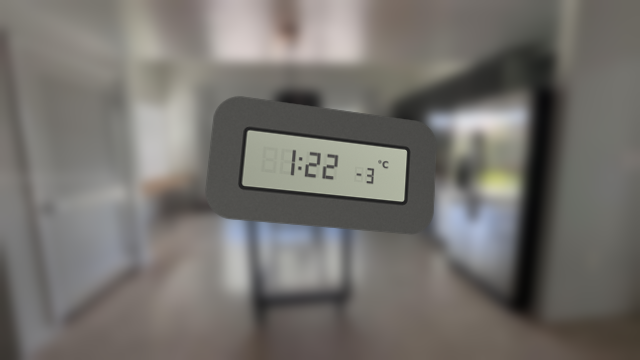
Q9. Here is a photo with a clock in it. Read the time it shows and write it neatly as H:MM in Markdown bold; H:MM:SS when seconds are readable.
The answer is **1:22**
